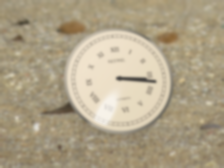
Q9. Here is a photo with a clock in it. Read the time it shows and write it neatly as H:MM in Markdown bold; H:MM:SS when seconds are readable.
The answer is **3:17**
